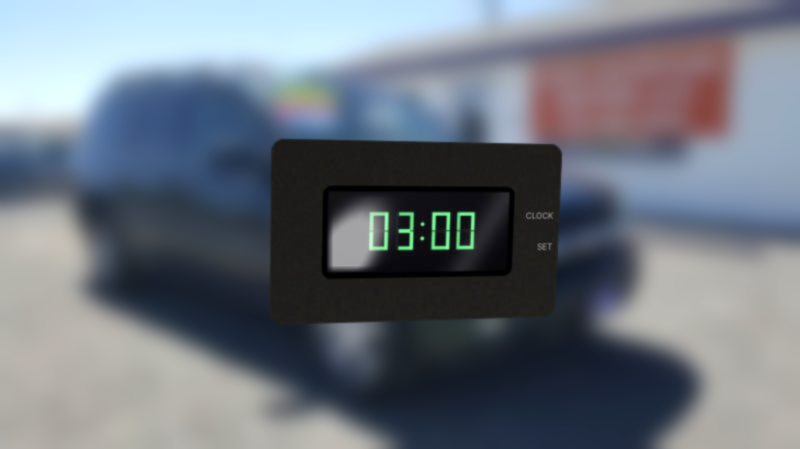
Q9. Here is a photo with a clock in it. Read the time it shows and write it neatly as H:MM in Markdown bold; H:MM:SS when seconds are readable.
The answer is **3:00**
